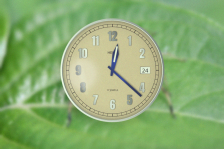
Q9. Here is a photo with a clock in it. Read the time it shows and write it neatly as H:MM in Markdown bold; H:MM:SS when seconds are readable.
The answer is **12:22**
